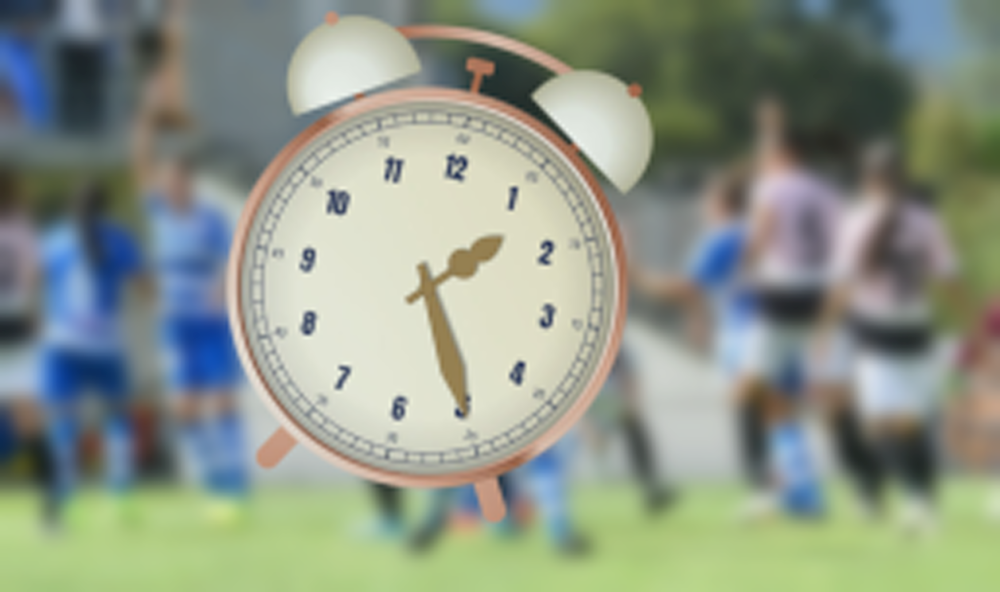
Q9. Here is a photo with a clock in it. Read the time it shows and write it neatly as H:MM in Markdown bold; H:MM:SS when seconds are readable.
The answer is **1:25**
